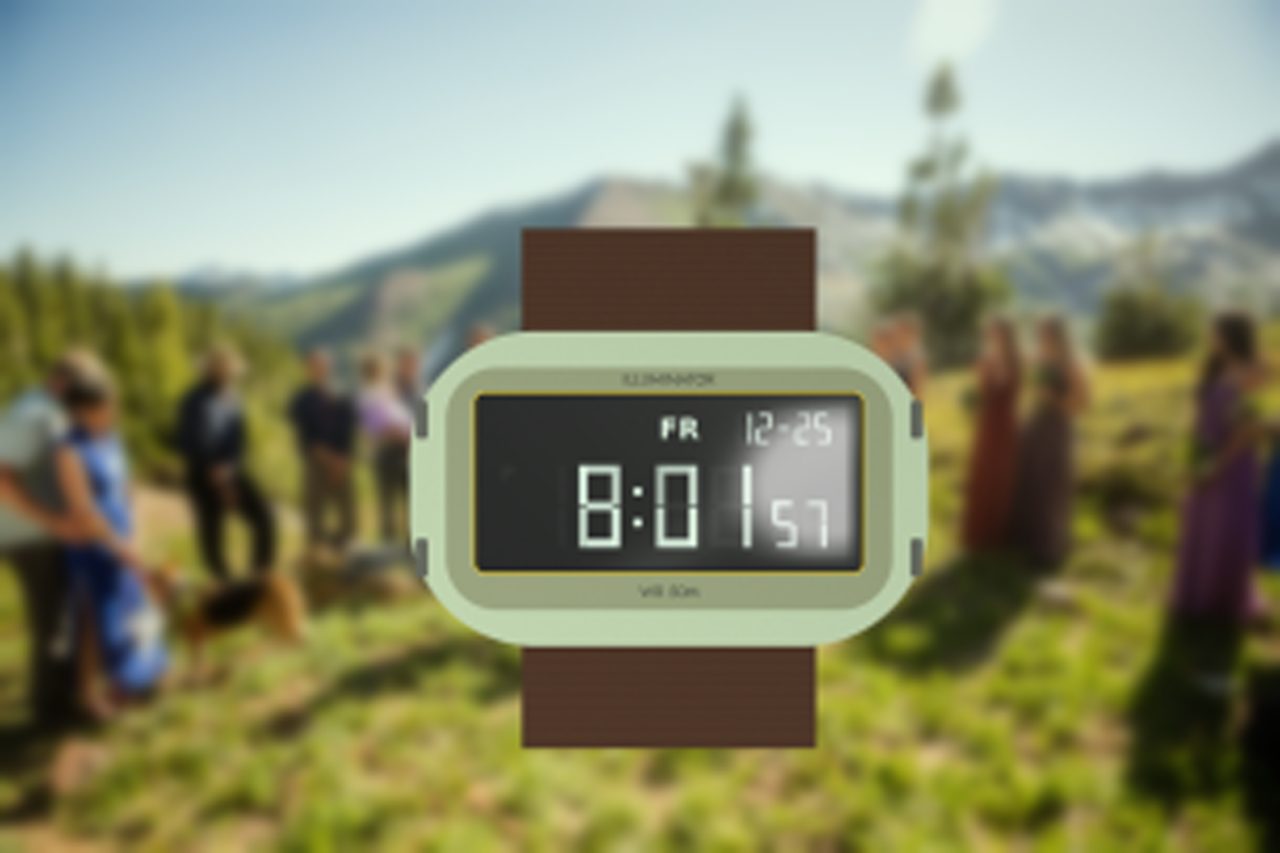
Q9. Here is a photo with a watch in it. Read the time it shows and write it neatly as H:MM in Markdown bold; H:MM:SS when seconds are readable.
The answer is **8:01:57**
